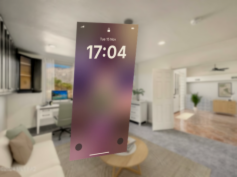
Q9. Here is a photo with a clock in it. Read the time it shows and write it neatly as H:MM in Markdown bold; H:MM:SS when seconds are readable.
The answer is **17:04**
